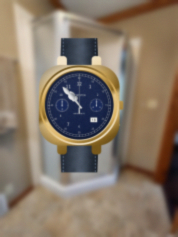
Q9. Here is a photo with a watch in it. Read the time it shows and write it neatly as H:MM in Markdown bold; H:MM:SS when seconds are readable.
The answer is **10:53**
